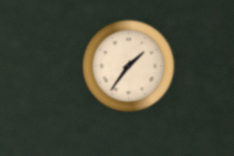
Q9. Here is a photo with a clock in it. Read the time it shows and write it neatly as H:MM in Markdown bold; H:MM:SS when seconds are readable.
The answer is **1:36**
